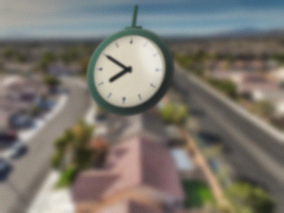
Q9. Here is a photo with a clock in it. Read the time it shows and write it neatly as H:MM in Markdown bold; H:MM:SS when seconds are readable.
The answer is **7:50**
